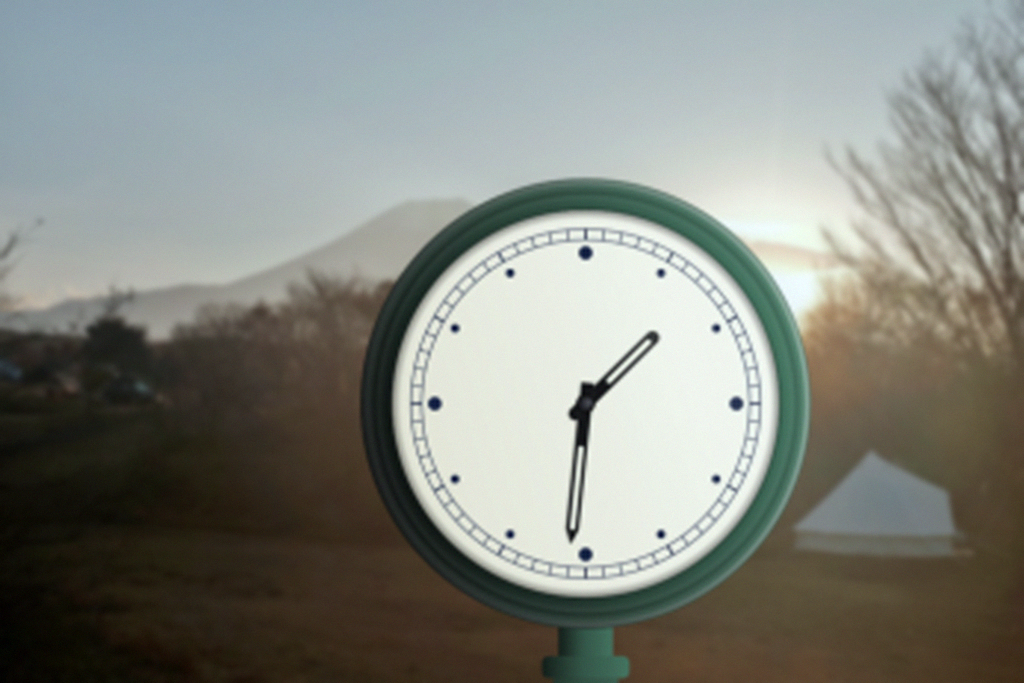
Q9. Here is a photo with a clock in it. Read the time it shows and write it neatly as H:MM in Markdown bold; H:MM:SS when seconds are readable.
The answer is **1:31**
